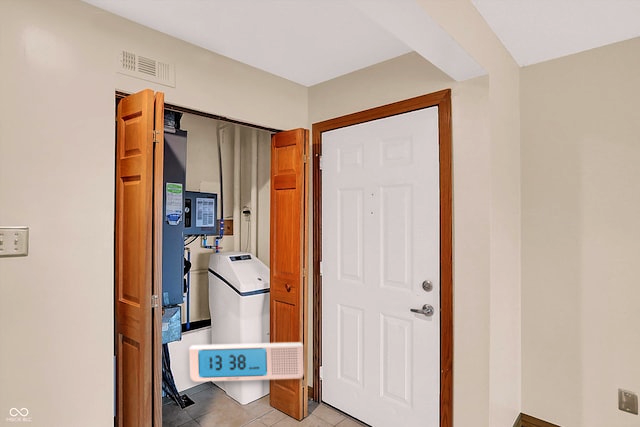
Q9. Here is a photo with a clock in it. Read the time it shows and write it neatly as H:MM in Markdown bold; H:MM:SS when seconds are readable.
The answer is **13:38**
